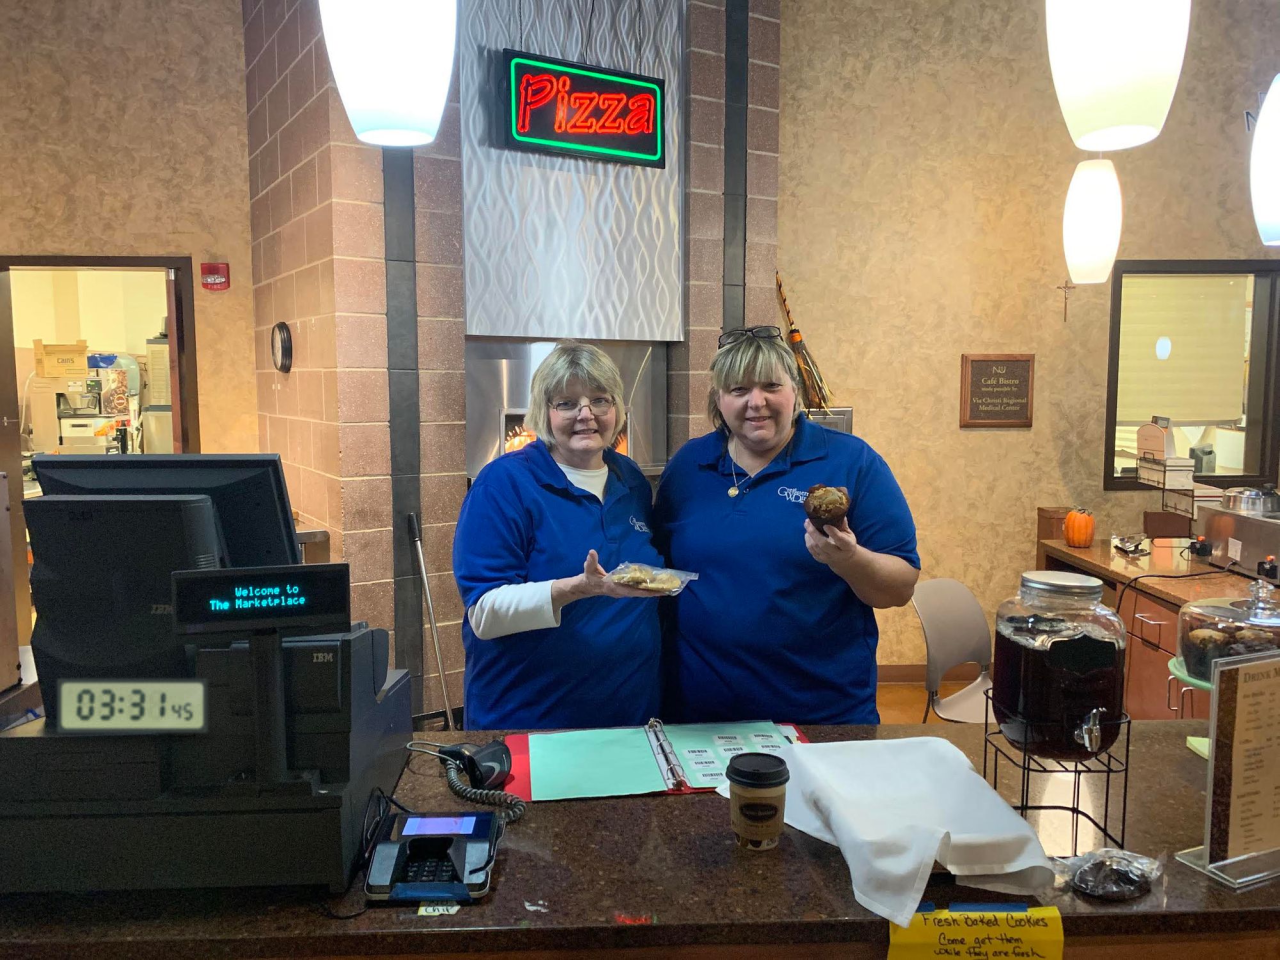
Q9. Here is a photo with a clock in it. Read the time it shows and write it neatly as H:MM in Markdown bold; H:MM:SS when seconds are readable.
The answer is **3:31:45**
